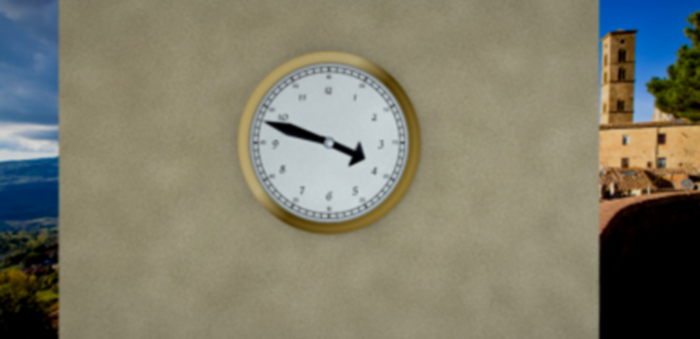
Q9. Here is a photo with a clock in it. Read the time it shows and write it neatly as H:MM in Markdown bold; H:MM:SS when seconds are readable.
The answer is **3:48**
